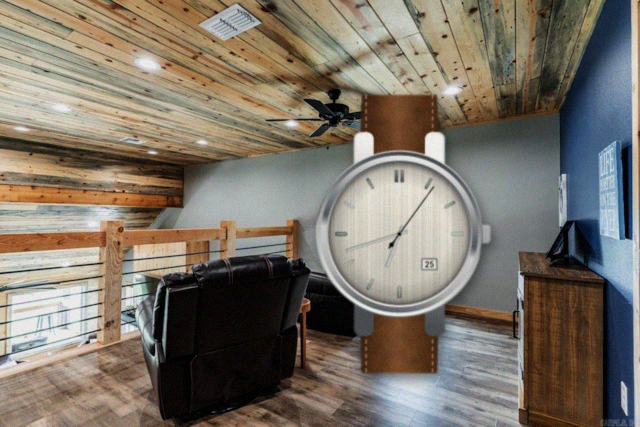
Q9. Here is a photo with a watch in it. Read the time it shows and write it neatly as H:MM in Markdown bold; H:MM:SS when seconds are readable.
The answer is **6:42:06**
